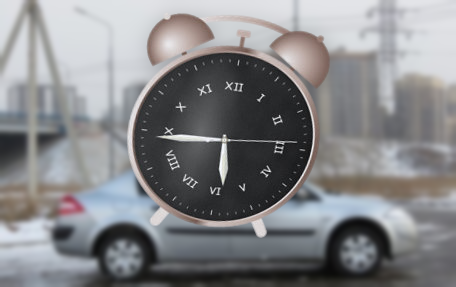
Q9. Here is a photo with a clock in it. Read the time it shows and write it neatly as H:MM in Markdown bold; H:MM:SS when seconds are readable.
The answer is **5:44:14**
